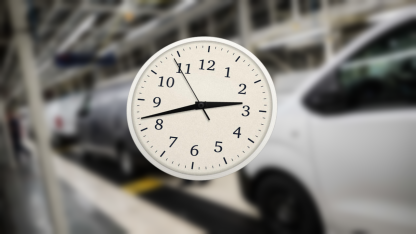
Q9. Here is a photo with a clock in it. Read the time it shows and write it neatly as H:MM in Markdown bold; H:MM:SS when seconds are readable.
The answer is **2:41:54**
